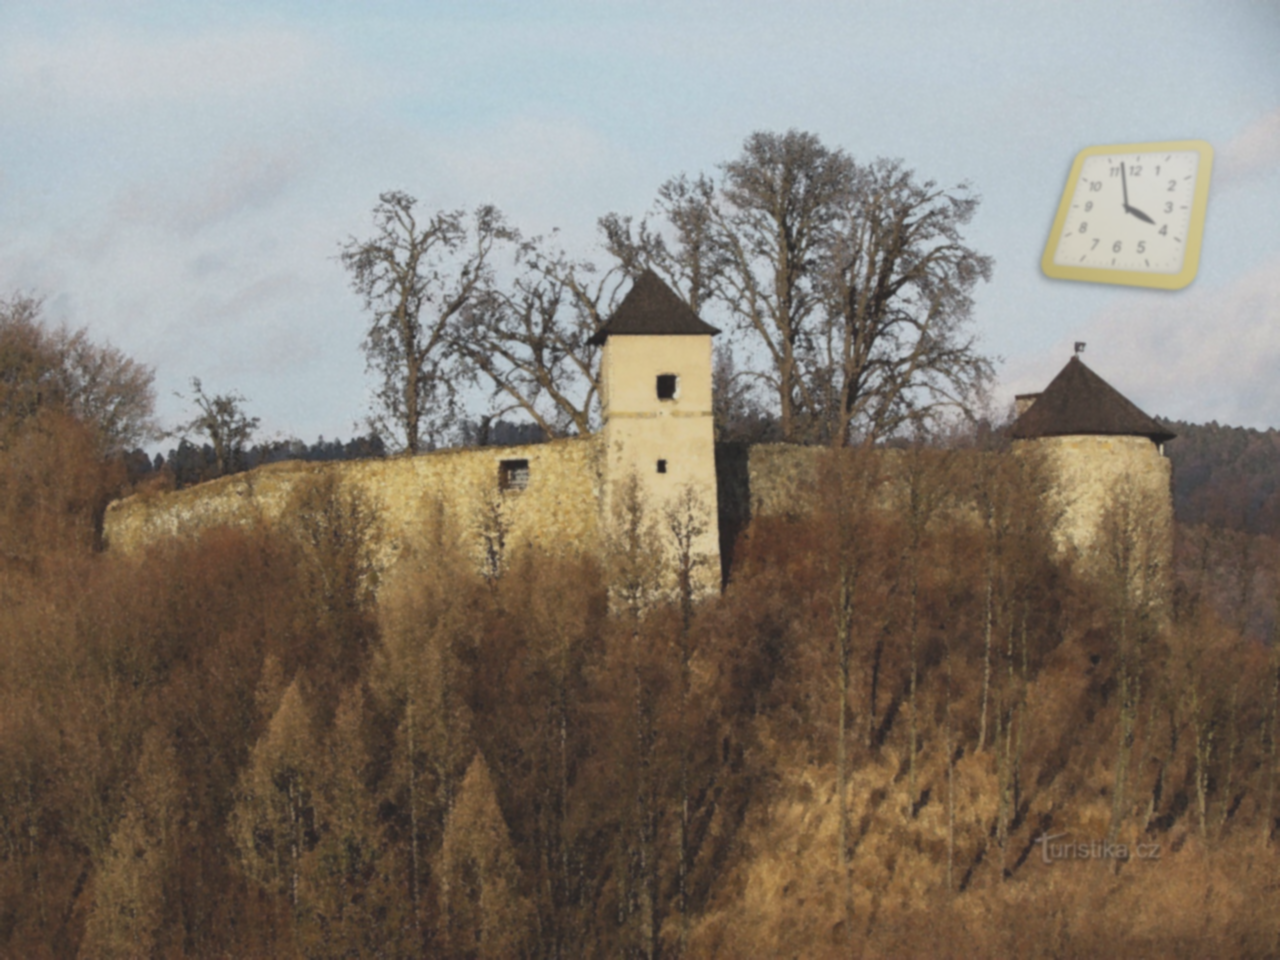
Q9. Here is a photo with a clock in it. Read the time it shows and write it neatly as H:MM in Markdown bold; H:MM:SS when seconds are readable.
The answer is **3:57**
